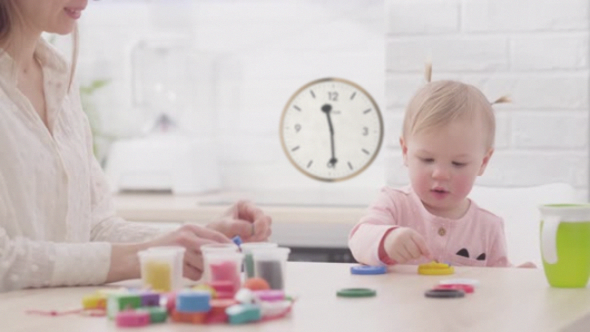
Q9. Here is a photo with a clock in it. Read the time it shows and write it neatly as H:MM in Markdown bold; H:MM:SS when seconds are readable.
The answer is **11:29**
